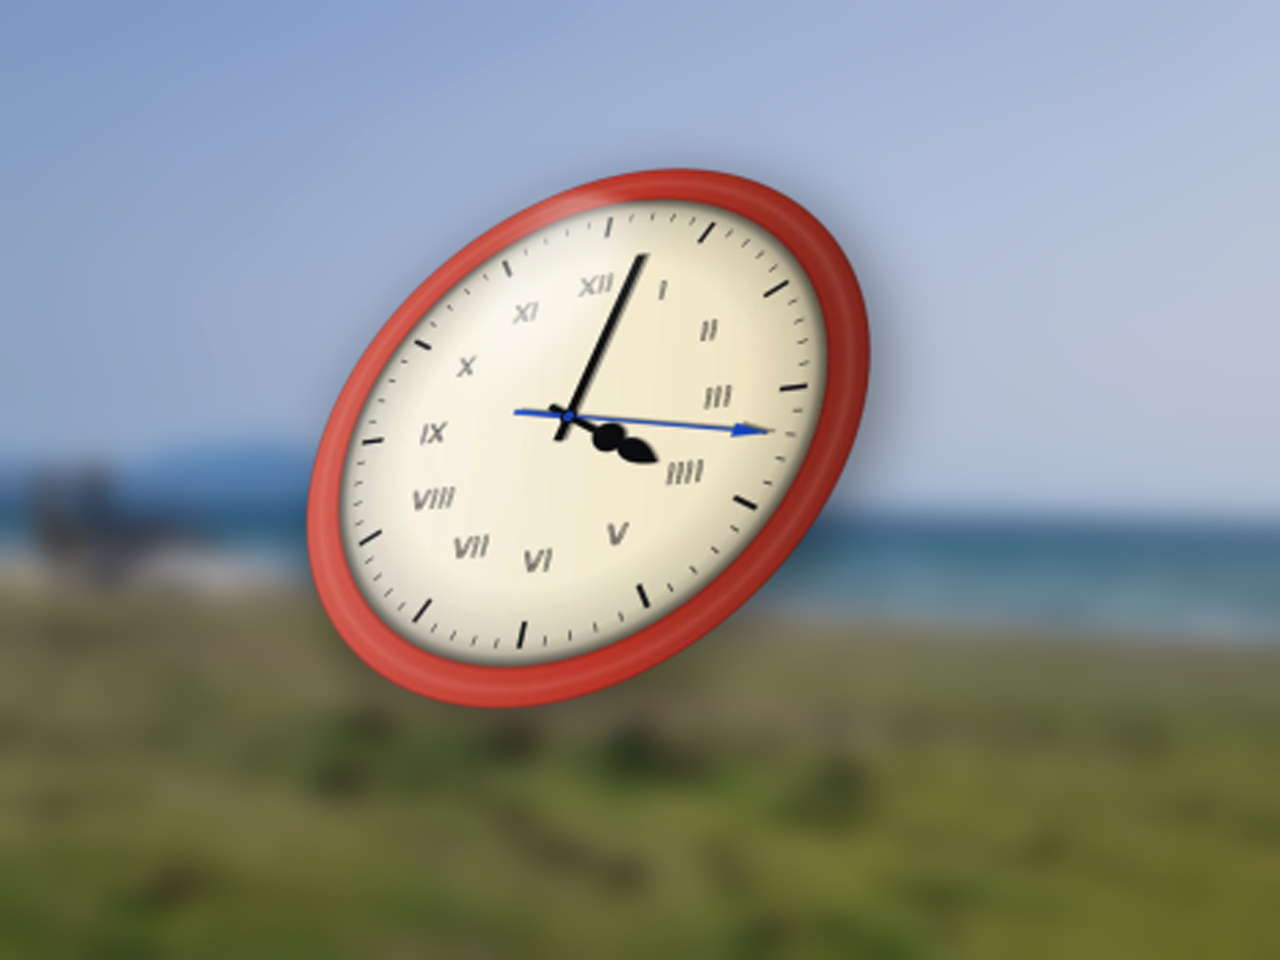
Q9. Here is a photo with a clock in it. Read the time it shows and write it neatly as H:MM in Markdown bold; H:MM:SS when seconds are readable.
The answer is **4:02:17**
